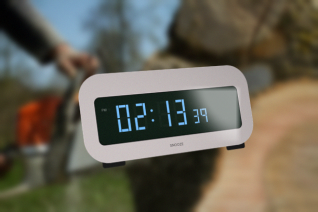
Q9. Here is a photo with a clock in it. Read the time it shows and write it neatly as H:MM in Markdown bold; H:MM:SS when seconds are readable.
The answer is **2:13:39**
